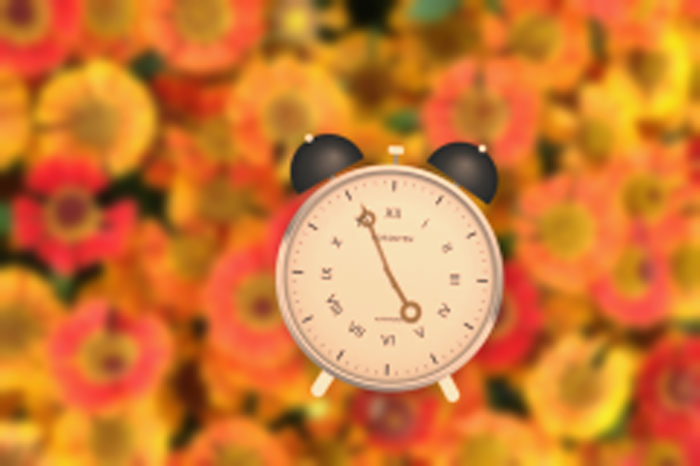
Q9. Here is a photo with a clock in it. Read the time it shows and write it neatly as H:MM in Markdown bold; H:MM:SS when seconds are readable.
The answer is **4:56**
